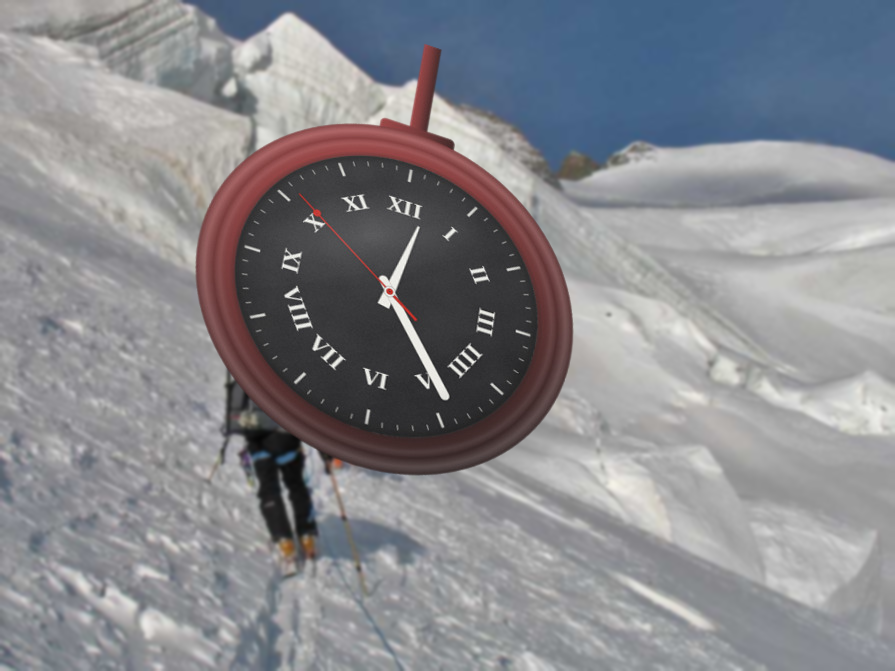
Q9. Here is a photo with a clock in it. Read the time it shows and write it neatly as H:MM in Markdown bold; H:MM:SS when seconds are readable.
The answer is **12:23:51**
